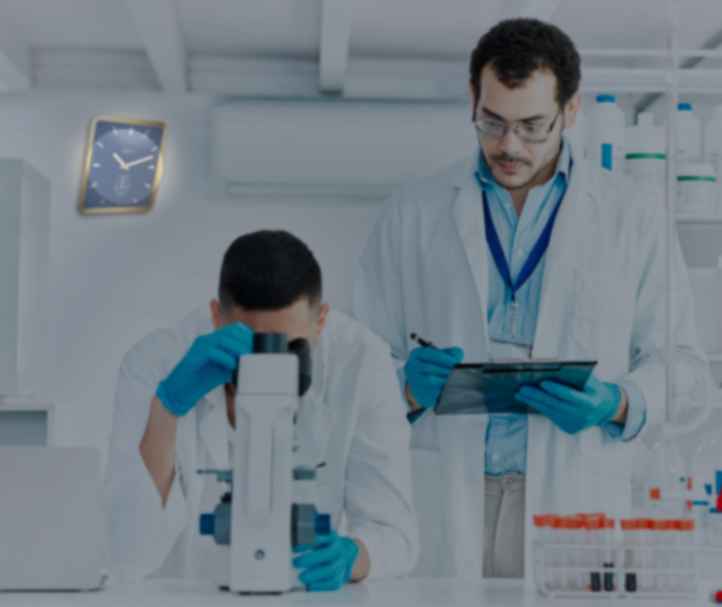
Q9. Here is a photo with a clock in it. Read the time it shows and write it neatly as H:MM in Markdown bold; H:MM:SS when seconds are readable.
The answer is **10:12**
